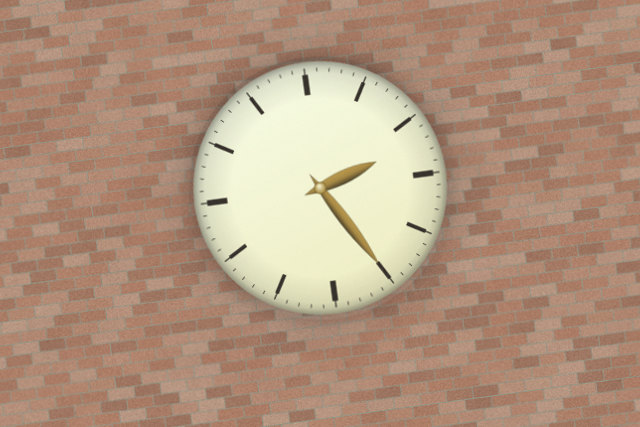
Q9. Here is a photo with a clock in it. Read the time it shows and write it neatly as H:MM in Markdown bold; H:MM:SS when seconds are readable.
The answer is **2:25**
